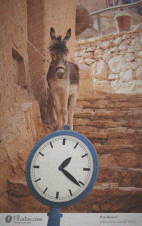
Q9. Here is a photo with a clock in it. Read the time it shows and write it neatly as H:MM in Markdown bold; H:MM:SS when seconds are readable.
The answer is **1:21**
